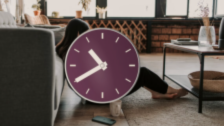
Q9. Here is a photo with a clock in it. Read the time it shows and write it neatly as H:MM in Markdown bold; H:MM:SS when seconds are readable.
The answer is **10:40**
